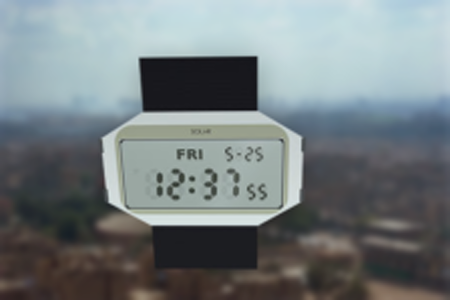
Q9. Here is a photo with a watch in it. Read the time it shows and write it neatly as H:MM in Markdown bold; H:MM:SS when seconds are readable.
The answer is **12:37:55**
